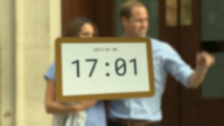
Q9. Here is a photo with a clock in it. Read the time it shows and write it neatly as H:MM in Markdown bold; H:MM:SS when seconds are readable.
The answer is **17:01**
